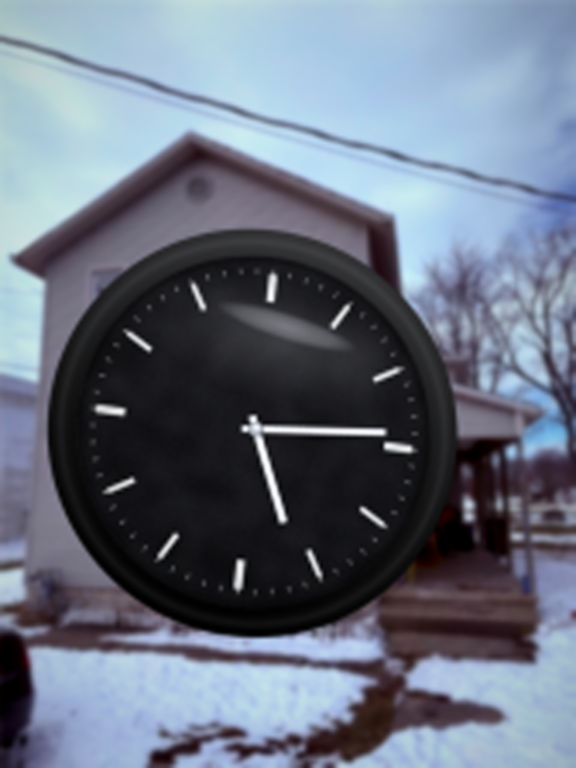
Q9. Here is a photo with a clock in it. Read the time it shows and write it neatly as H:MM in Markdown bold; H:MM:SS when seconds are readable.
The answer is **5:14**
